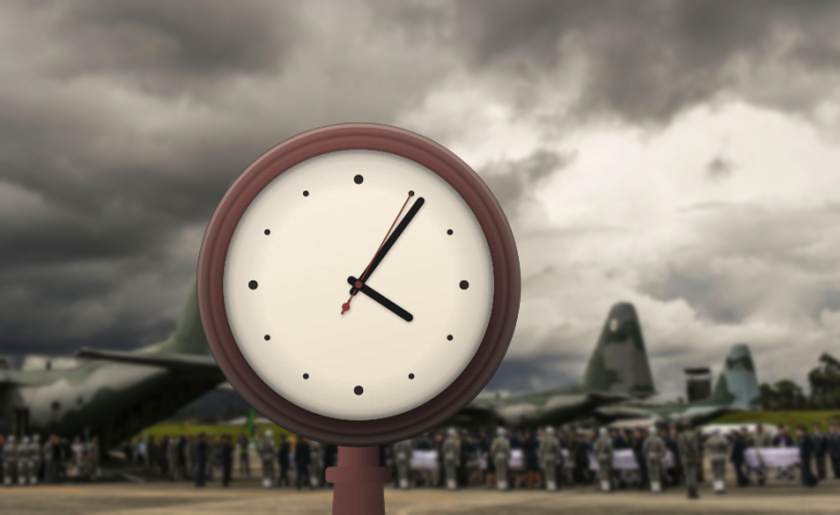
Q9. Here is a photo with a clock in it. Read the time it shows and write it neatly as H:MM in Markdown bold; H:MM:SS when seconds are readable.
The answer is **4:06:05**
